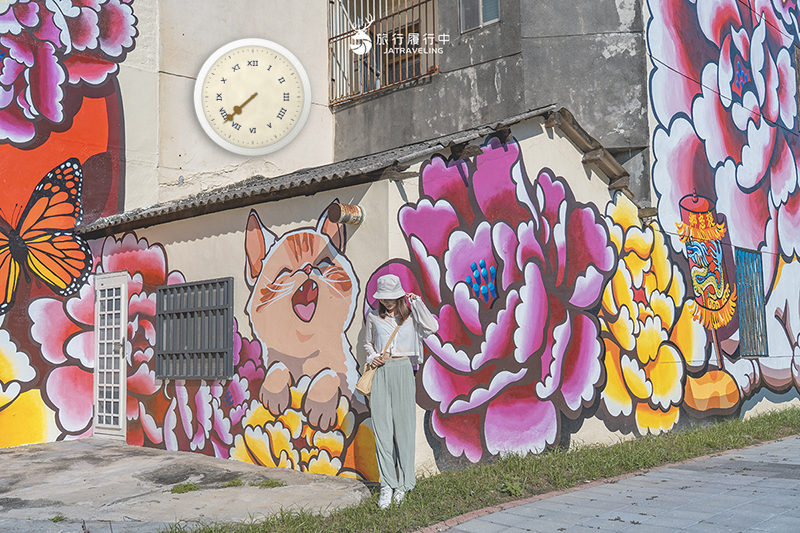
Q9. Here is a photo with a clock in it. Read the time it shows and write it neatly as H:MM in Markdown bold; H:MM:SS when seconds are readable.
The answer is **7:38**
